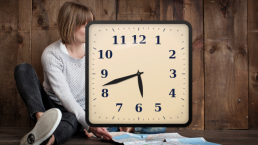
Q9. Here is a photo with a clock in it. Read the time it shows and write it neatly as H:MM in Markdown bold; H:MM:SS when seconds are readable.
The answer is **5:42**
